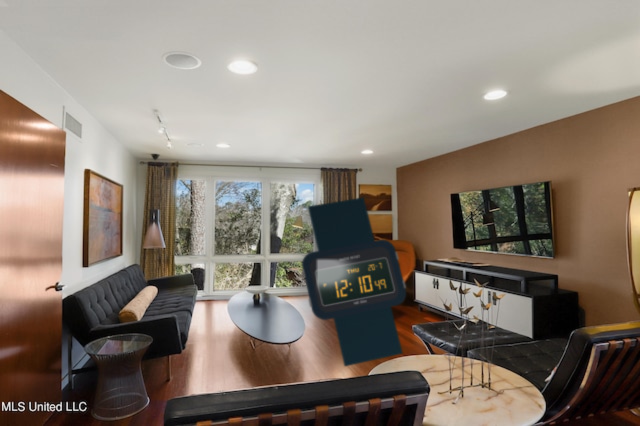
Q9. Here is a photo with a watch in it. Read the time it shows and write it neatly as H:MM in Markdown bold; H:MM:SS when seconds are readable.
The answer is **12:10**
